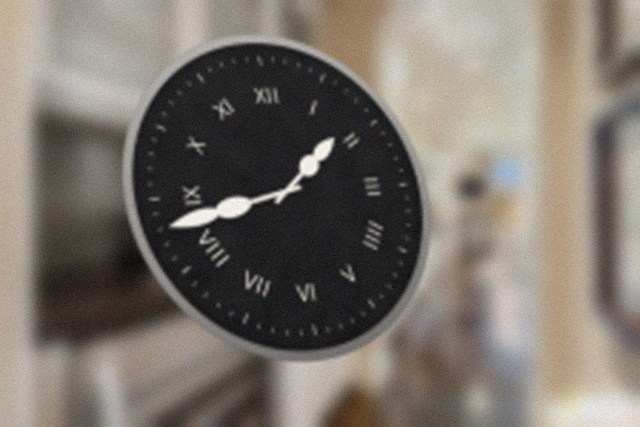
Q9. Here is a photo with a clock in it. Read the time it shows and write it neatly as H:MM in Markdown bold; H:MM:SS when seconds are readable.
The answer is **1:43**
